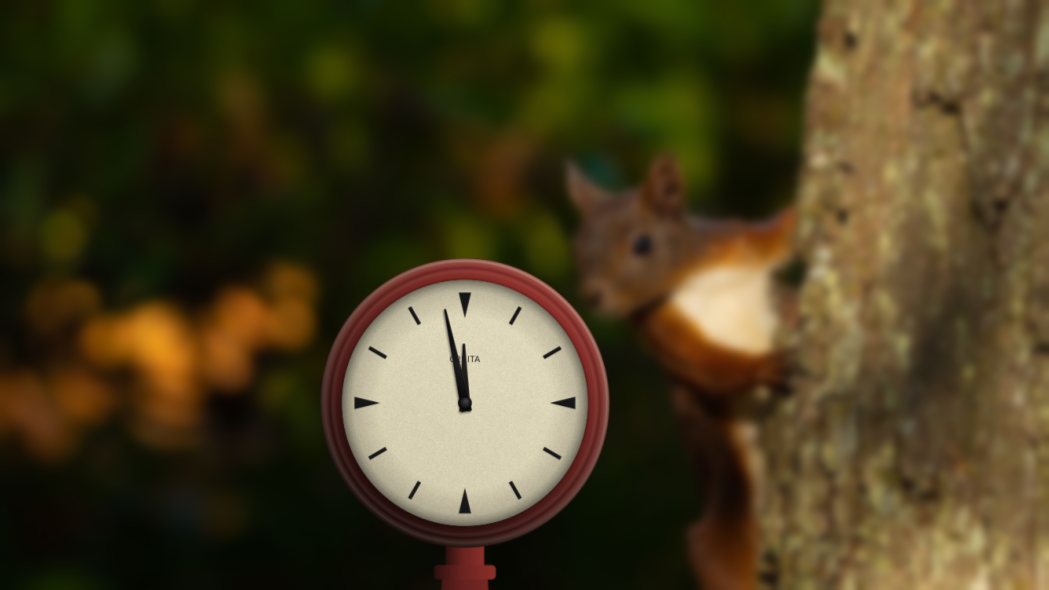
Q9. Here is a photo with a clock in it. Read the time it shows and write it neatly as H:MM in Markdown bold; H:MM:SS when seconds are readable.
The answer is **11:58**
